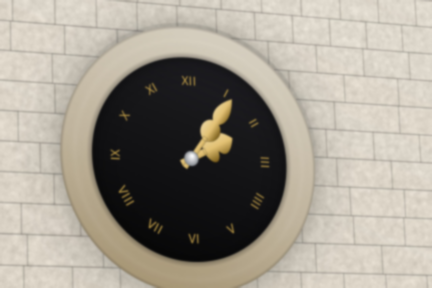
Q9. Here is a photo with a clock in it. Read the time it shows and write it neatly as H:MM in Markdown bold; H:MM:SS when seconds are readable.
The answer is **2:06**
